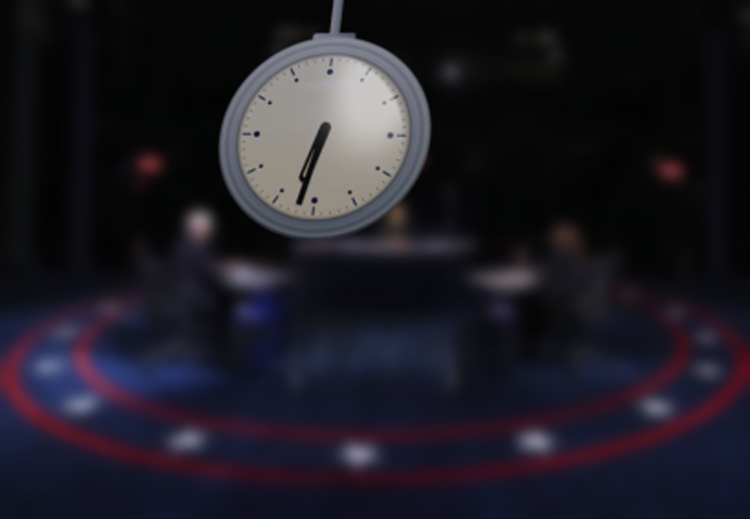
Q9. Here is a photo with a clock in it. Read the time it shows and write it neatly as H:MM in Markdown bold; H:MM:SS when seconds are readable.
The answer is **6:32**
